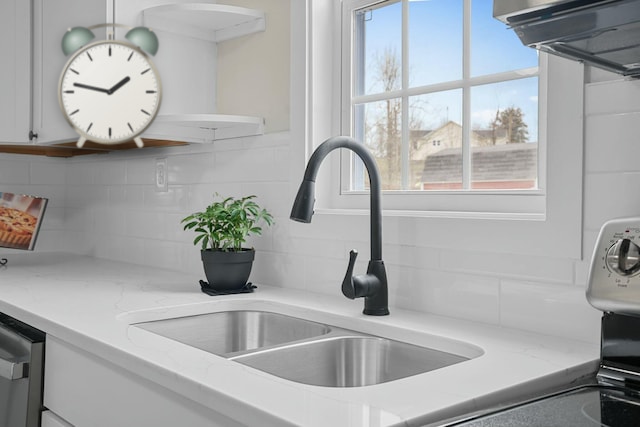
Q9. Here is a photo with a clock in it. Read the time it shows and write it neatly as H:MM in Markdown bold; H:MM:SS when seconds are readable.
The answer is **1:47**
